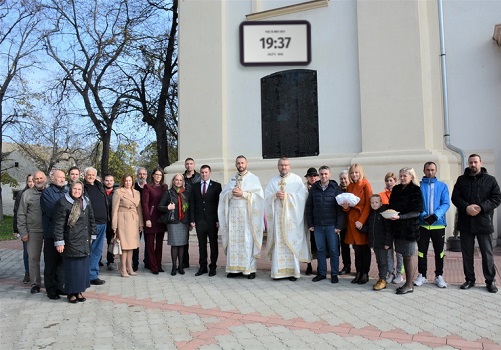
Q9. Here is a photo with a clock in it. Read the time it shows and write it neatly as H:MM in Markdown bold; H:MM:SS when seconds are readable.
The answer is **19:37**
